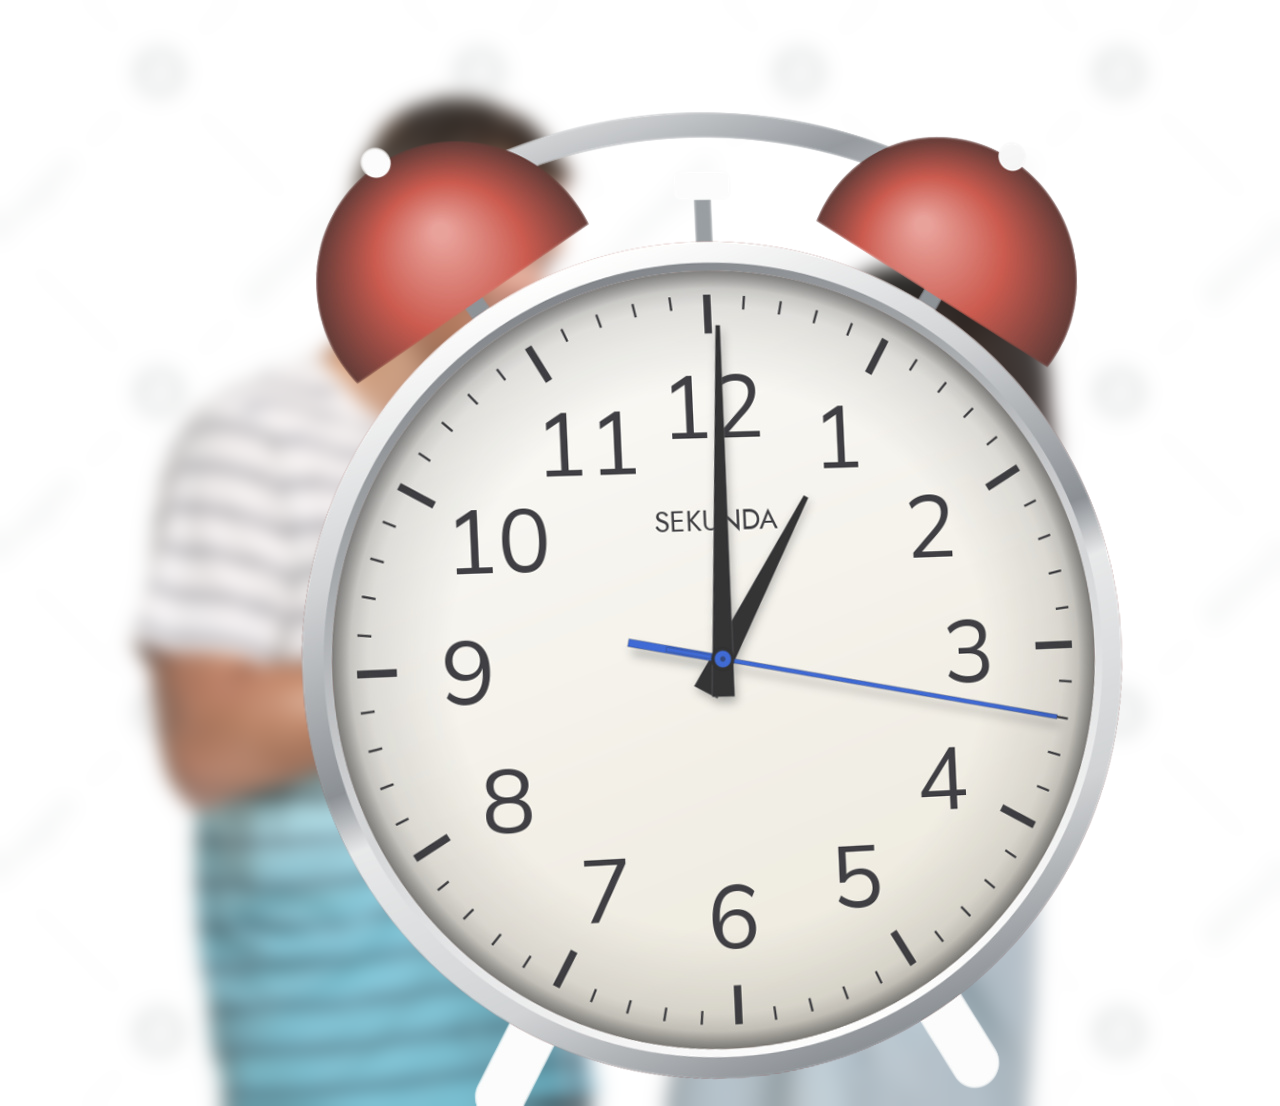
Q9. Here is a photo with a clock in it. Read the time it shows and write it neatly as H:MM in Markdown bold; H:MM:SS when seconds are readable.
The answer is **1:00:17**
